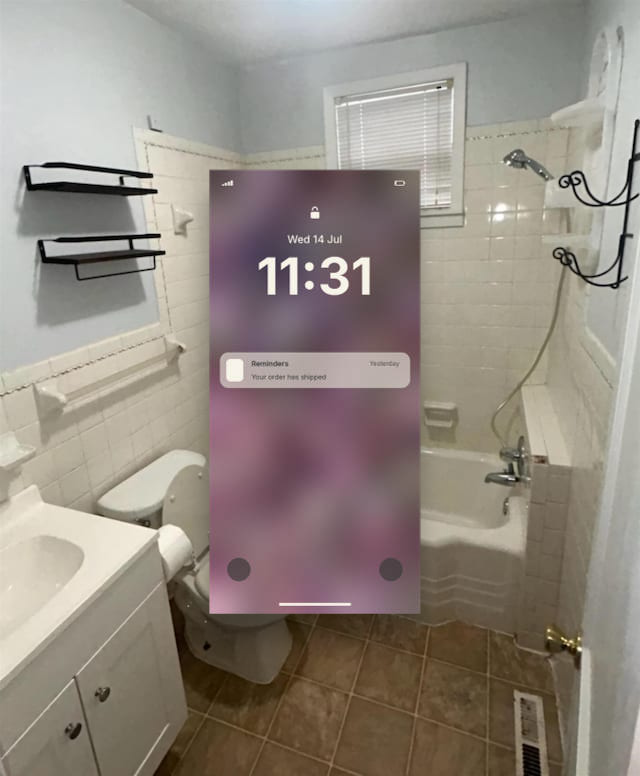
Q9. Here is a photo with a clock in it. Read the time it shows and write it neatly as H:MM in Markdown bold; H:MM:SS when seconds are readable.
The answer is **11:31**
